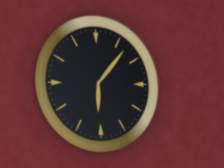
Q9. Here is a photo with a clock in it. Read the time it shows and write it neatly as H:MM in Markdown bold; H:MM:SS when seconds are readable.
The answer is **6:07**
